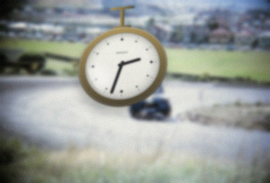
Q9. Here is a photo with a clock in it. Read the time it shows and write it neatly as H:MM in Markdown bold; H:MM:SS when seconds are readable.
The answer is **2:33**
